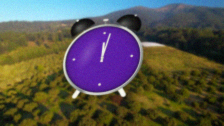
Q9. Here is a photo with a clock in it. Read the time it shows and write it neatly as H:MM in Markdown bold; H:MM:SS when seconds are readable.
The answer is **12:02**
